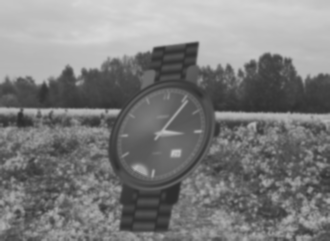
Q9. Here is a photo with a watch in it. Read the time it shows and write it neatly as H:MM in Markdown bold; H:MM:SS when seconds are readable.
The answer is **3:06**
